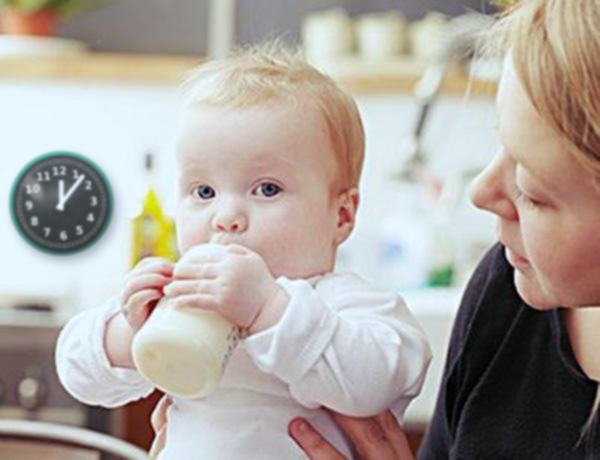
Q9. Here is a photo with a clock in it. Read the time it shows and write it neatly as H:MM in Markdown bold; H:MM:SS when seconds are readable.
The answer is **12:07**
